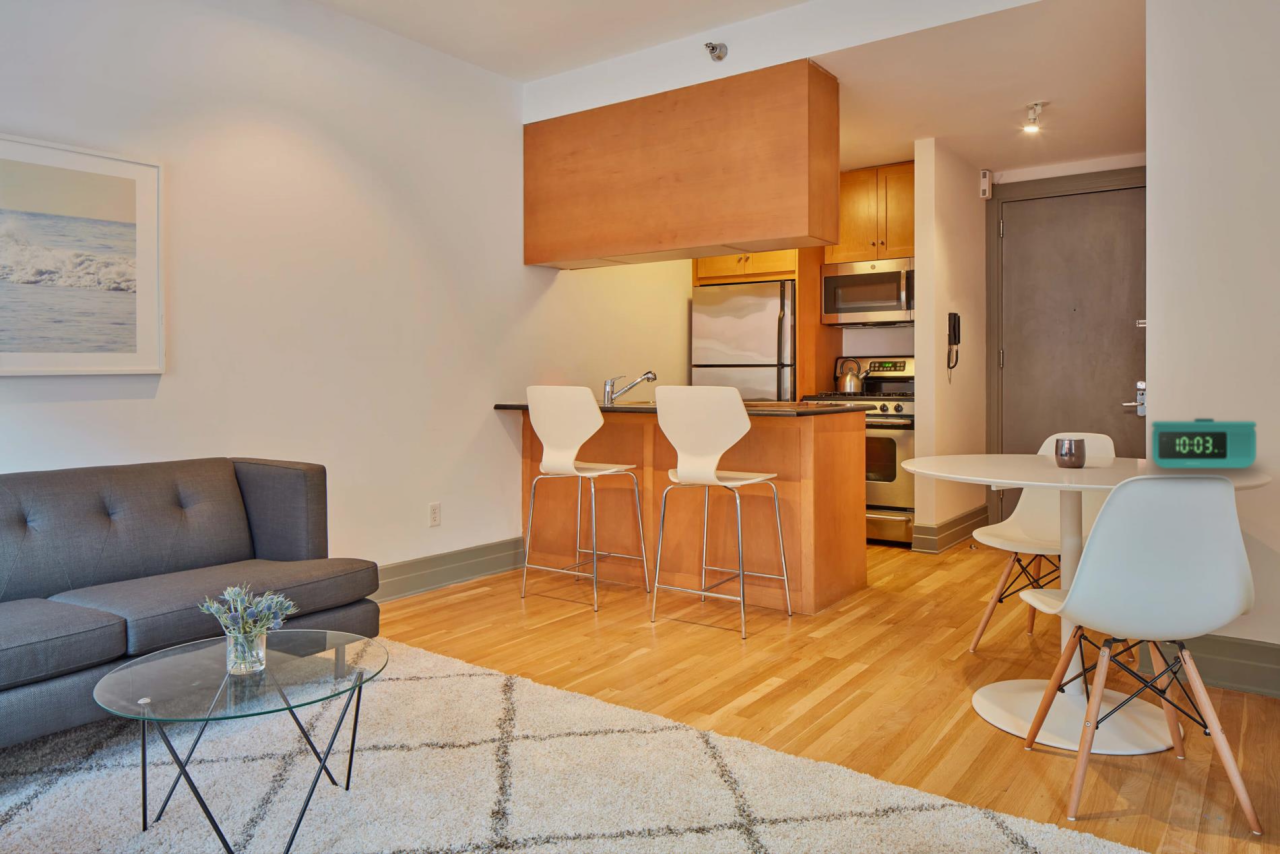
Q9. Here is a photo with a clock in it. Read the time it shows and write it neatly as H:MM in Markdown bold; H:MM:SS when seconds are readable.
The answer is **10:03**
